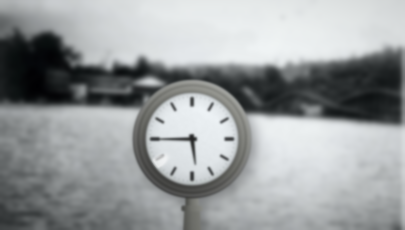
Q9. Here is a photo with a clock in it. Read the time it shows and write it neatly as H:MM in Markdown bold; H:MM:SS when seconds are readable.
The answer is **5:45**
